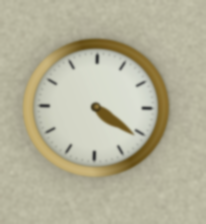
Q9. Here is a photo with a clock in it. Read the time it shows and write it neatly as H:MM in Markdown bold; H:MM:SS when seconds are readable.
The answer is **4:21**
